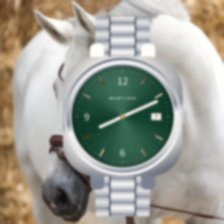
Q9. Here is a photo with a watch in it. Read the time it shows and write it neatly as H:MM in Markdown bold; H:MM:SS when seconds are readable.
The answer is **8:11**
